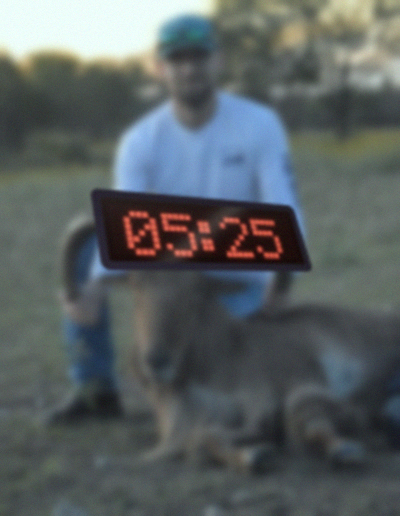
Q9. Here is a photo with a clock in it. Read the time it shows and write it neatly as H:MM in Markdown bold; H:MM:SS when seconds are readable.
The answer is **5:25**
